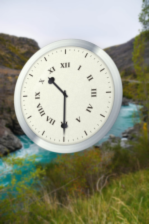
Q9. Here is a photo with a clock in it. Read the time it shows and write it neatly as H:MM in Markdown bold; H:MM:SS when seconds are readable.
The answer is **10:30**
